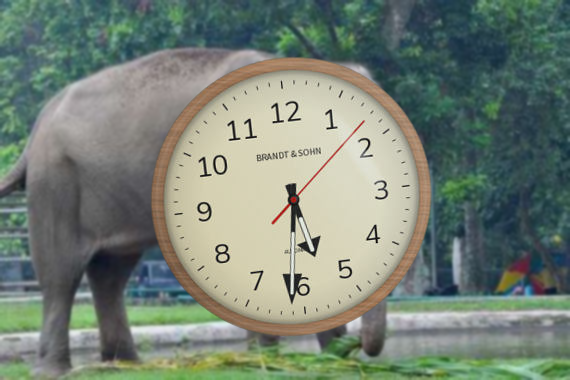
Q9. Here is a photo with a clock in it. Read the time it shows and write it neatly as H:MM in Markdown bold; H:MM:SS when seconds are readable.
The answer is **5:31:08**
